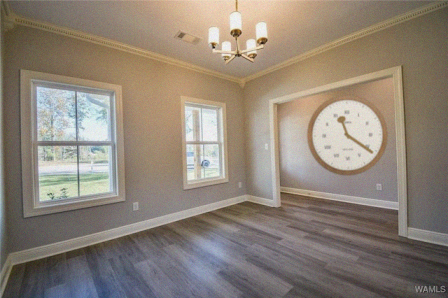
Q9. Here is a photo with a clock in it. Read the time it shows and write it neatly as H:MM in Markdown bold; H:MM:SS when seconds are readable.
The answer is **11:21**
